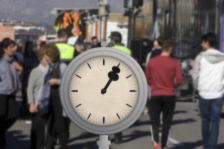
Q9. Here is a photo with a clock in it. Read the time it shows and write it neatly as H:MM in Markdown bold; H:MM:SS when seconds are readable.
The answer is **1:05**
